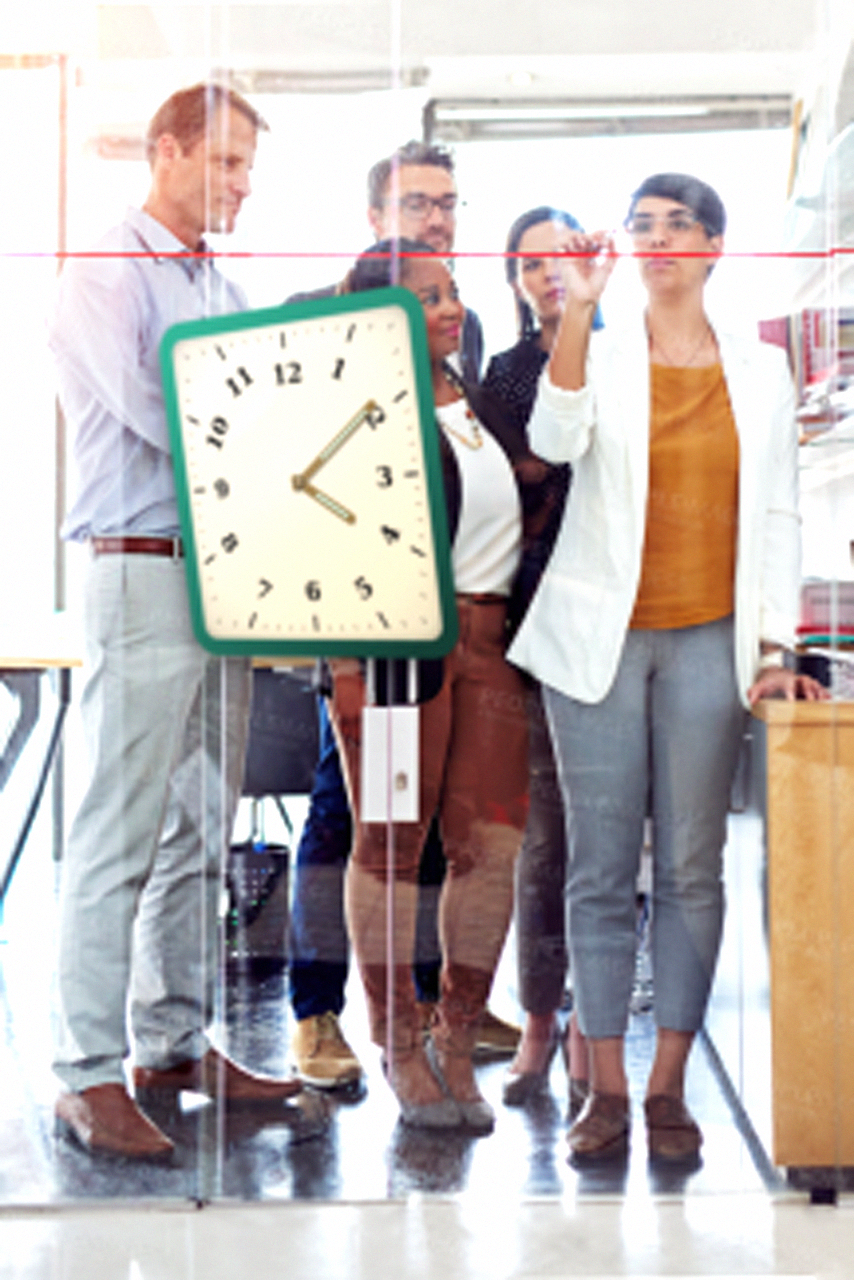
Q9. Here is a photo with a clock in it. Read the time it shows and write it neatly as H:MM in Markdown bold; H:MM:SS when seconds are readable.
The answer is **4:09**
